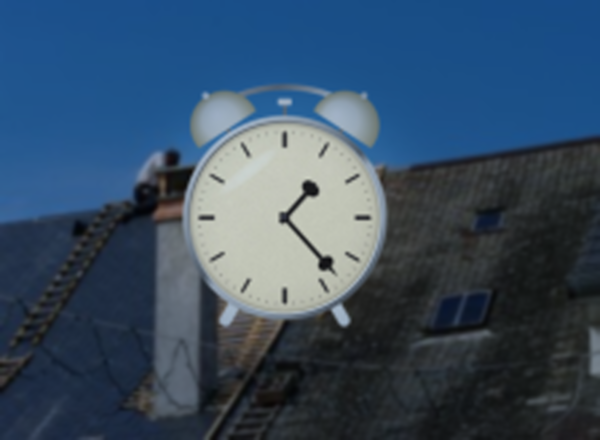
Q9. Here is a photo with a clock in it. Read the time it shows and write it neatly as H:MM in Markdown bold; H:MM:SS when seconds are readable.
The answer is **1:23**
